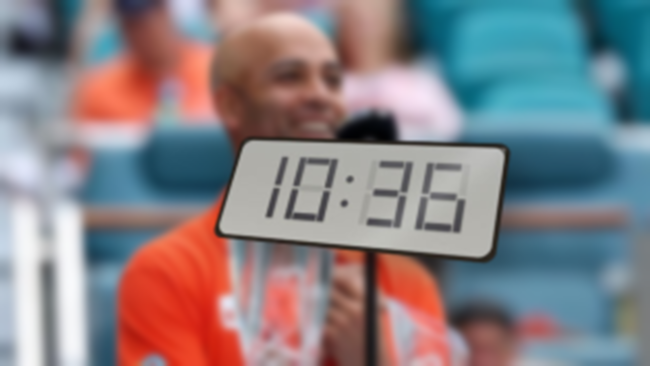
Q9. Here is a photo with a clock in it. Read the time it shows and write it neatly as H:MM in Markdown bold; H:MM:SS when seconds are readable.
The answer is **10:36**
